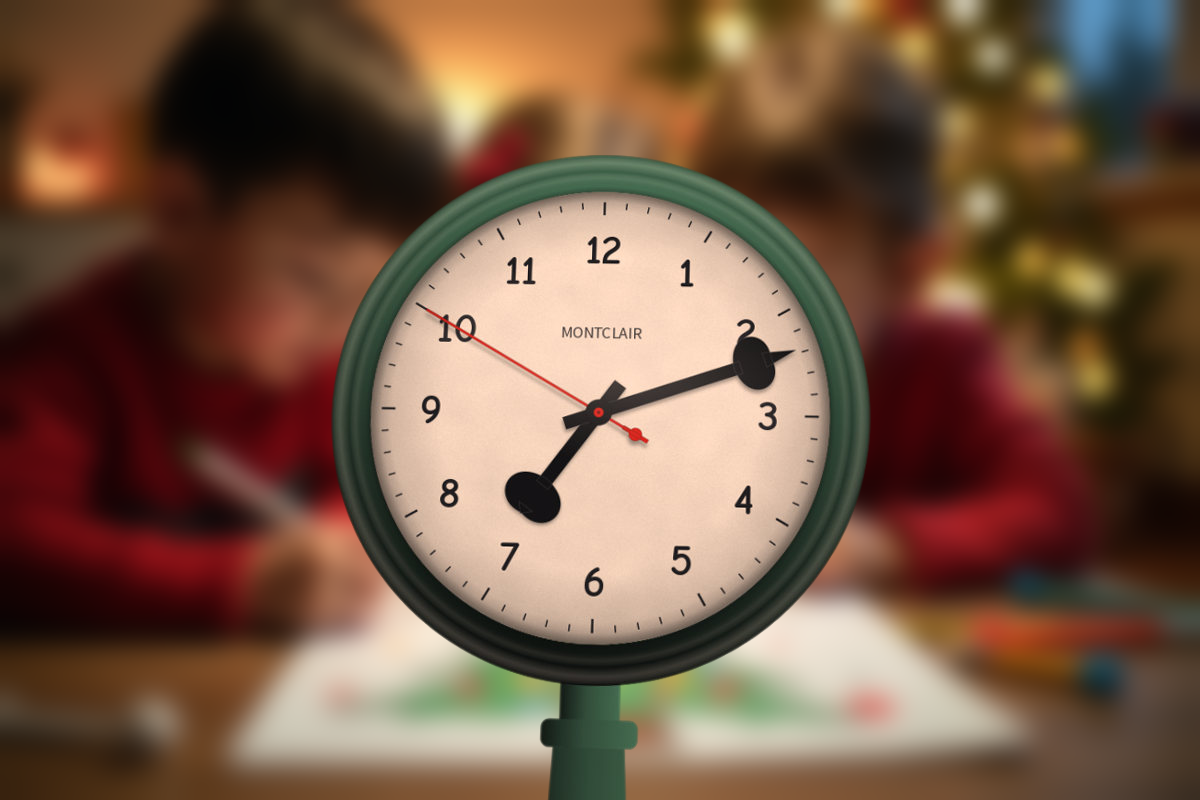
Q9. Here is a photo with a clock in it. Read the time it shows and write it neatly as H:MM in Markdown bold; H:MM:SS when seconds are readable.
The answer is **7:11:50**
